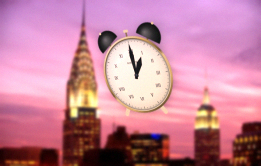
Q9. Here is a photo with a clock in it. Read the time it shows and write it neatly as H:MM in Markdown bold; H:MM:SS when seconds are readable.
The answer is **1:00**
